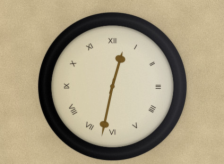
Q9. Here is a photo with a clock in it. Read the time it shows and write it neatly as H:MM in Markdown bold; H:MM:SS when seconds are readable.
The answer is **12:32**
